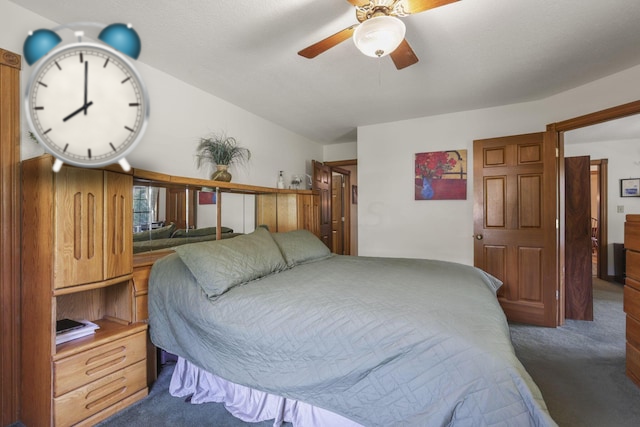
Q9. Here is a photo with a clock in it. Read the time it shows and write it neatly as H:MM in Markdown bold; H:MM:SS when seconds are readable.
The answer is **8:01**
